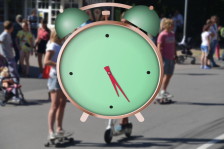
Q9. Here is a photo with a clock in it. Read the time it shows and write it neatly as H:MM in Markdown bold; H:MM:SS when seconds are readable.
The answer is **5:25**
